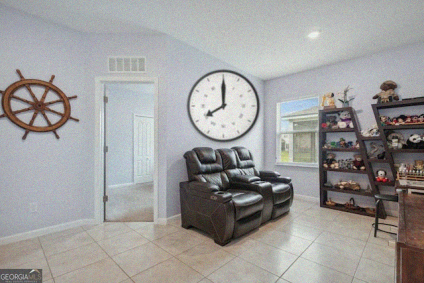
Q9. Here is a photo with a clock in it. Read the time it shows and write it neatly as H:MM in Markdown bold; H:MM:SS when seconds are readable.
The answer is **8:00**
